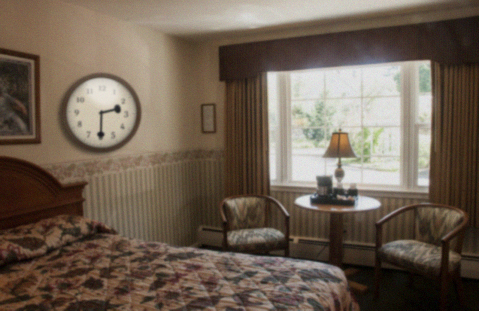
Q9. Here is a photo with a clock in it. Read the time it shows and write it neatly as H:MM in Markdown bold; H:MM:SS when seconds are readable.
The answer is **2:30**
